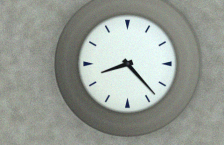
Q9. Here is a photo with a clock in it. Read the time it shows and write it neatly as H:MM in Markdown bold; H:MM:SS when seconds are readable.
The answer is **8:23**
